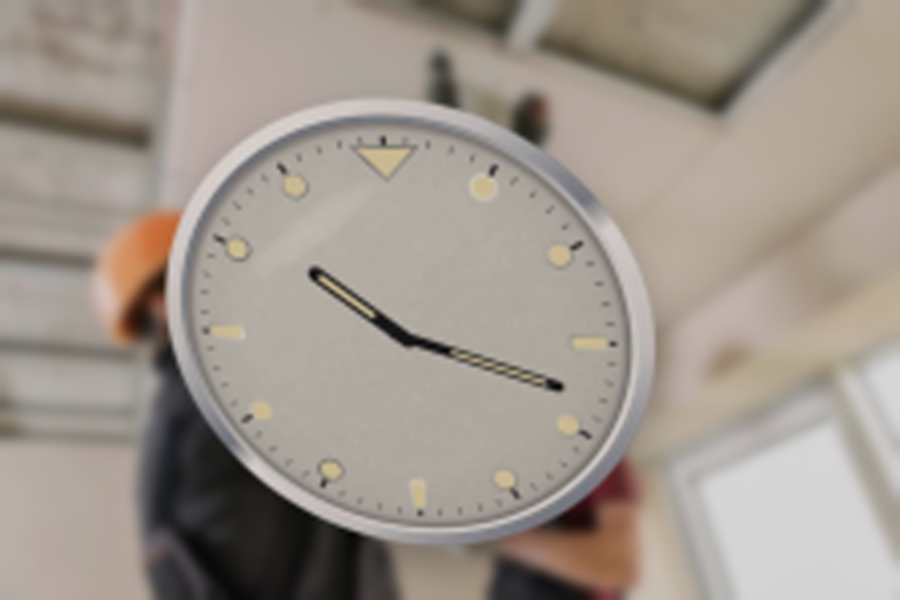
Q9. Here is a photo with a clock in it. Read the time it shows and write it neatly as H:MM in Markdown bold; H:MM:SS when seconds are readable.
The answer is **10:18**
